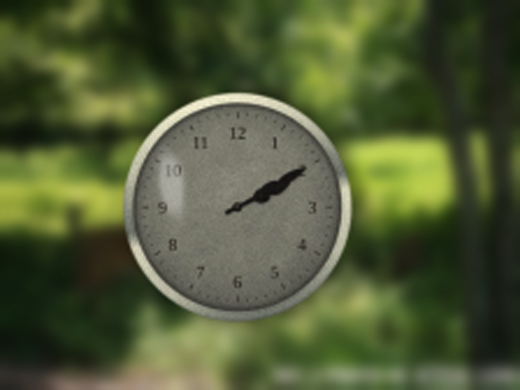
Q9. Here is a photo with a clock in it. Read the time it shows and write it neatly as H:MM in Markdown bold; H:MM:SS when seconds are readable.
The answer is **2:10**
